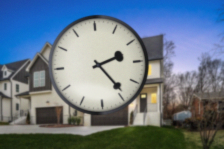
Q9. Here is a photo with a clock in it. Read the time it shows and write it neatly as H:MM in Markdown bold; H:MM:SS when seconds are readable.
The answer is **2:24**
